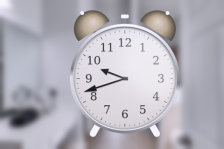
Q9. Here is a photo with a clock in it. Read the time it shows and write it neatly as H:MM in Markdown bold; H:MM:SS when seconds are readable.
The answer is **9:42**
